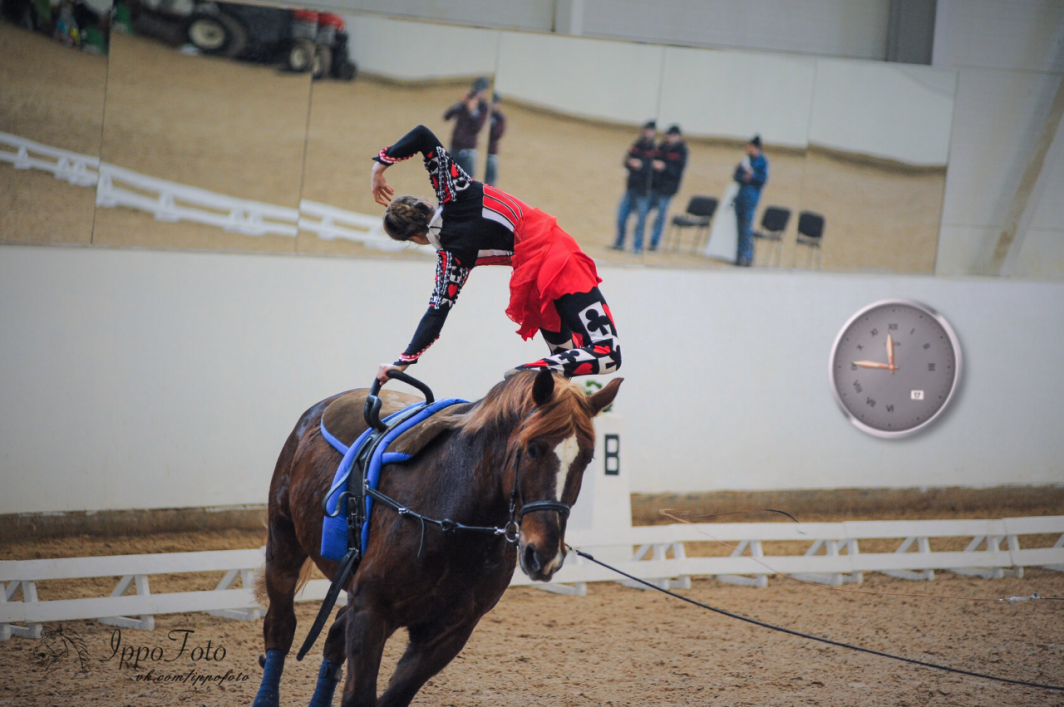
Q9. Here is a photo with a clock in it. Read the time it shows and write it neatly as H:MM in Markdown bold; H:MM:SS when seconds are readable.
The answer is **11:46**
